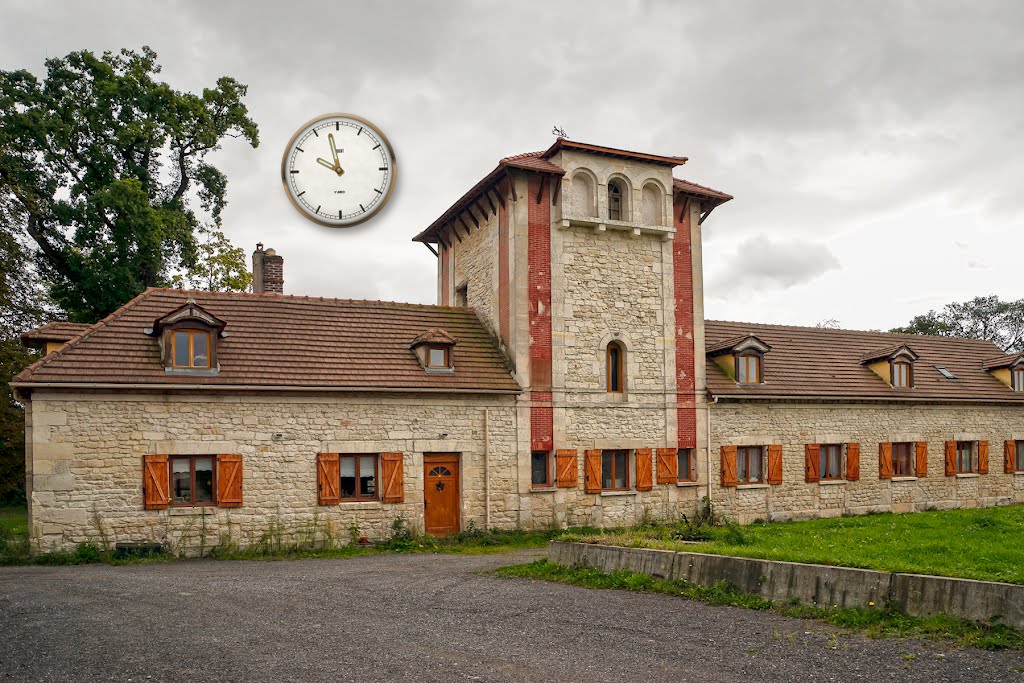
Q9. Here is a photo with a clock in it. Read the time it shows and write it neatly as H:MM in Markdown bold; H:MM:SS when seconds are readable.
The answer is **9:58**
